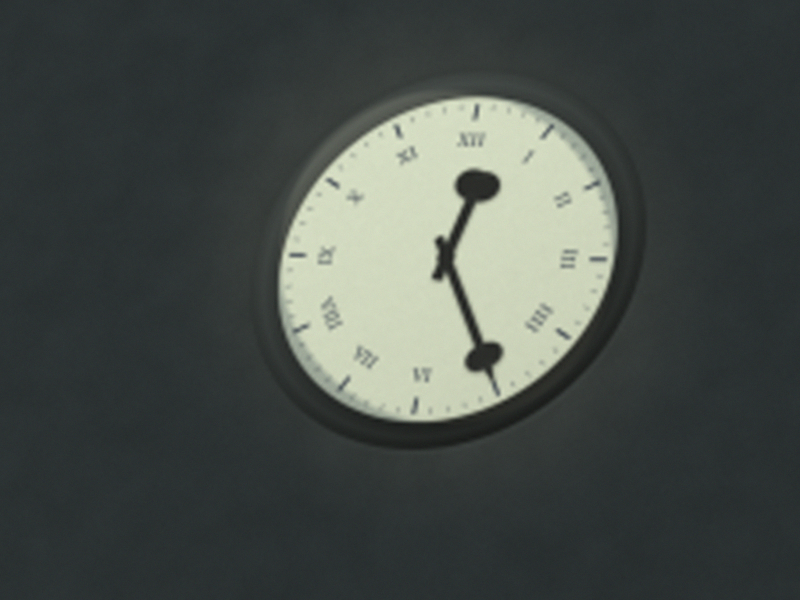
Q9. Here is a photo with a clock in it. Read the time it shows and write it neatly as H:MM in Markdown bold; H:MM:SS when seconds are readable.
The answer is **12:25**
